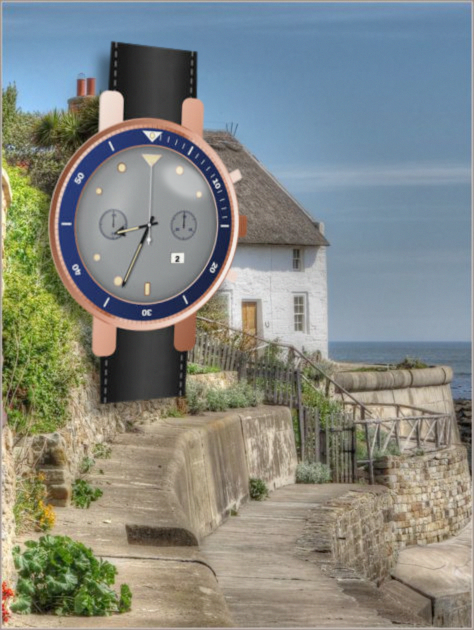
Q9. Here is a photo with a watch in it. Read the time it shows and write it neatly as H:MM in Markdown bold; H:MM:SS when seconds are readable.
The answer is **8:34**
